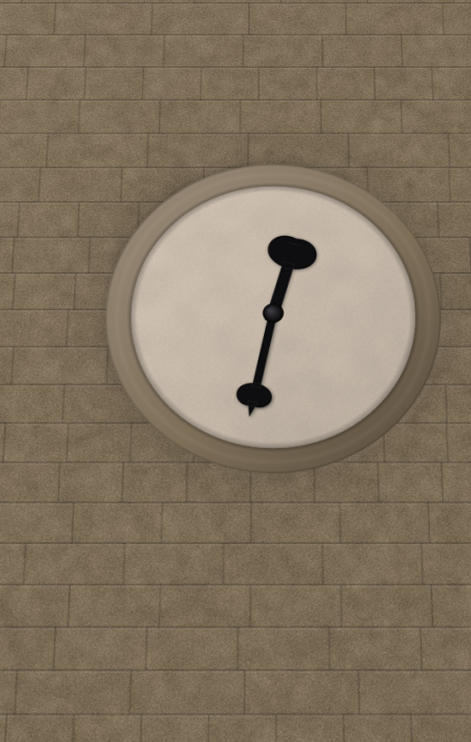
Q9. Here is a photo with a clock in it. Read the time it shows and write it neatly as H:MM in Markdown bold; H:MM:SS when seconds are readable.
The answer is **12:32**
